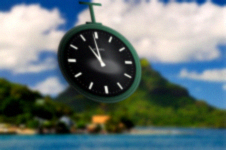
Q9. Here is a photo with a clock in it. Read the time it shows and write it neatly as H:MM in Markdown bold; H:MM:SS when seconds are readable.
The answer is **10:59**
